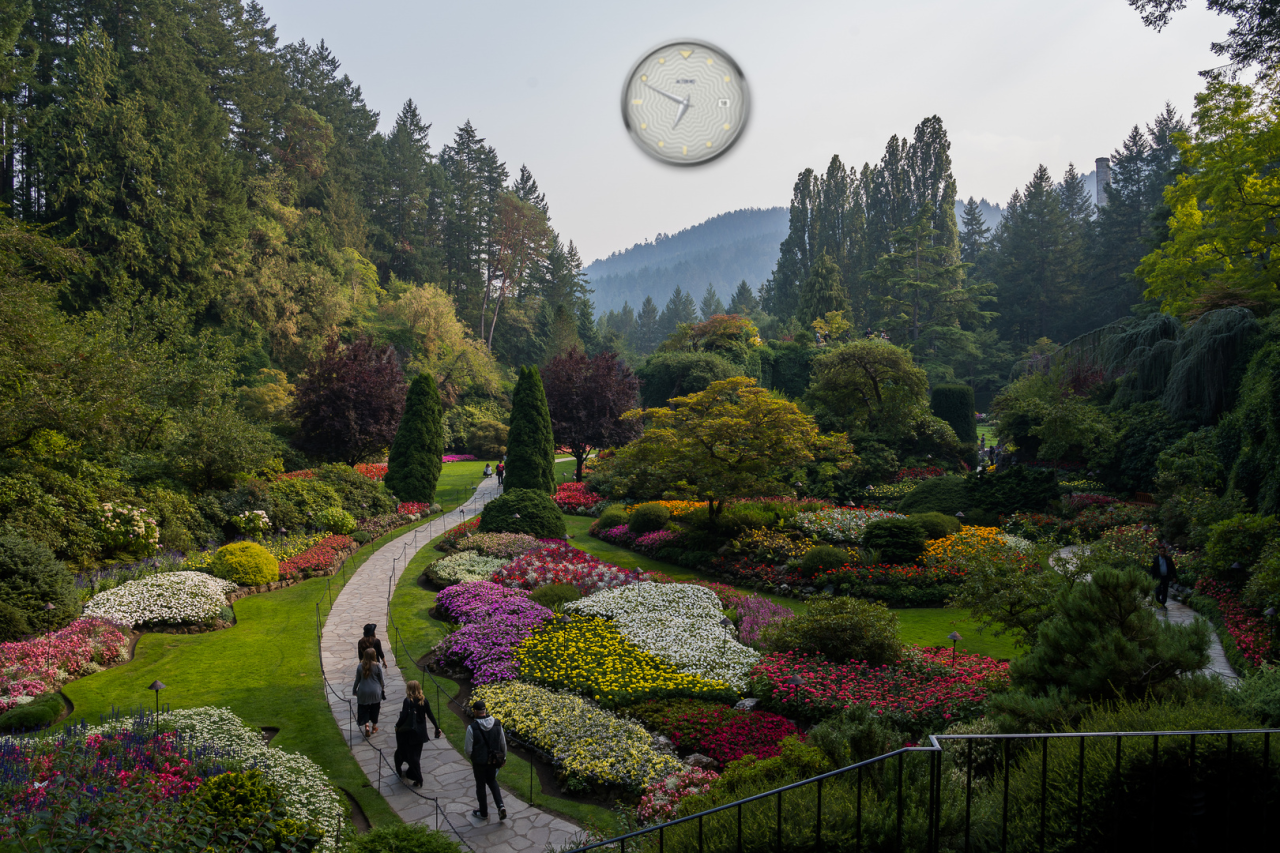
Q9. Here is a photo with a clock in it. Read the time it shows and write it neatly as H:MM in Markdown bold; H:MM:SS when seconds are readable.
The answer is **6:49**
